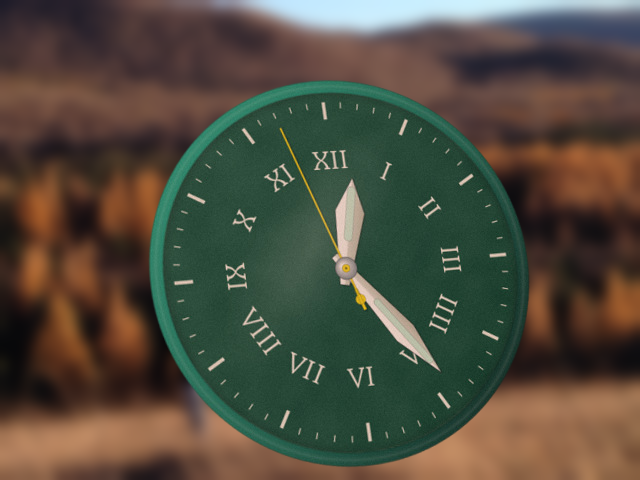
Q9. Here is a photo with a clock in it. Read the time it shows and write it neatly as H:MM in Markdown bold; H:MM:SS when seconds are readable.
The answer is **12:23:57**
